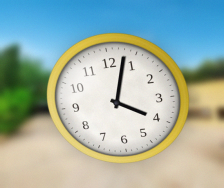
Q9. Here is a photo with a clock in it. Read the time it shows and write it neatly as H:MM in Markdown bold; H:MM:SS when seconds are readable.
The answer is **4:03**
